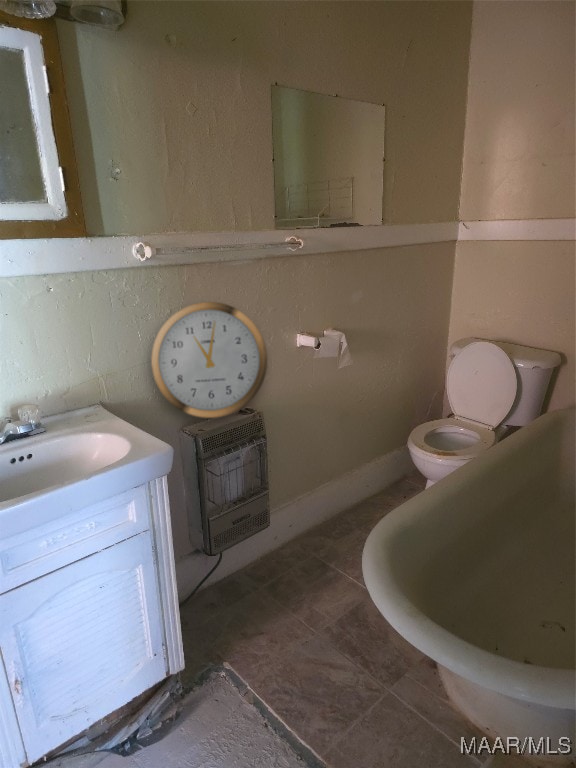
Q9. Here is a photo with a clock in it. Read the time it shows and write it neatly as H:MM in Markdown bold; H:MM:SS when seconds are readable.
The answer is **11:02**
